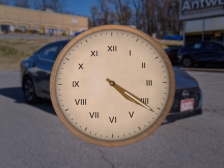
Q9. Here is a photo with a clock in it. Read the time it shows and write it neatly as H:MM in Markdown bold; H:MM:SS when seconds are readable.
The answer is **4:21**
